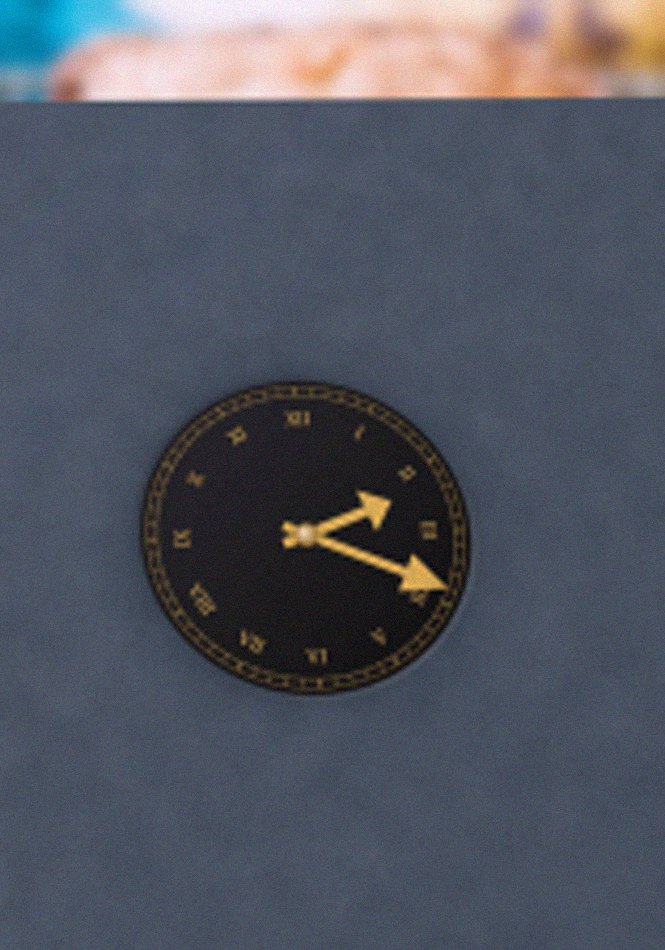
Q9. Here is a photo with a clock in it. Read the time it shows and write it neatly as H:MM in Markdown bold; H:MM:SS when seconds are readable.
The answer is **2:19**
